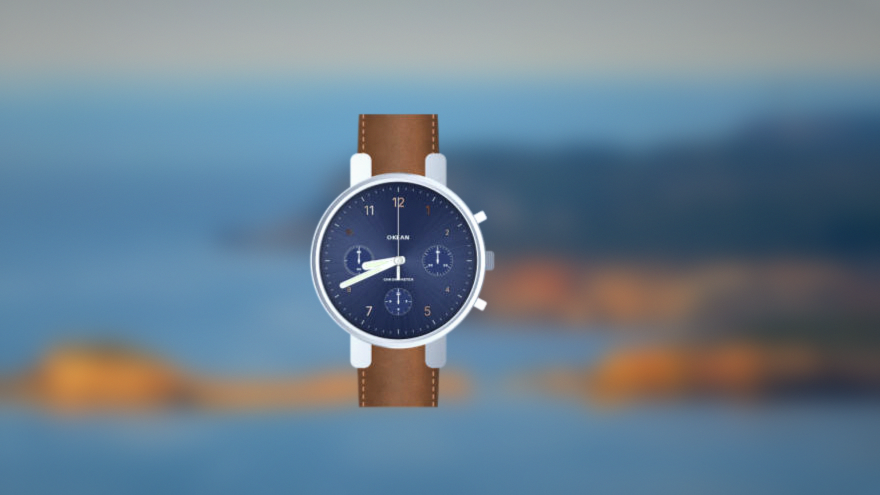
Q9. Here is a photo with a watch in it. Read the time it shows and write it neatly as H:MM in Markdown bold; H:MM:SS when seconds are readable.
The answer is **8:41**
